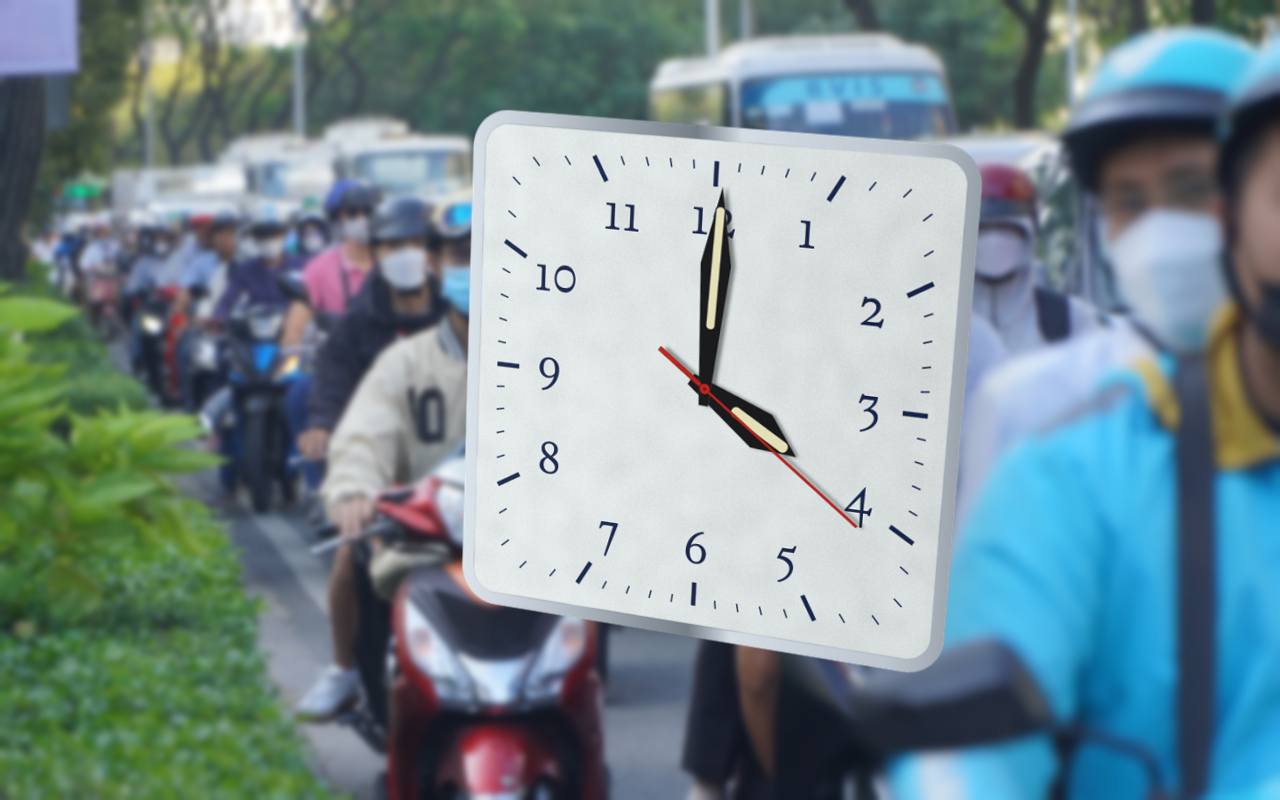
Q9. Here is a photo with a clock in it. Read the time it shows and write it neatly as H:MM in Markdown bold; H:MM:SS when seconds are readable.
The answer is **4:00:21**
